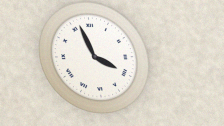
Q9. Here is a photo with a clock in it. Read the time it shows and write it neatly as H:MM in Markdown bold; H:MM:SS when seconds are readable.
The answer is **3:57**
